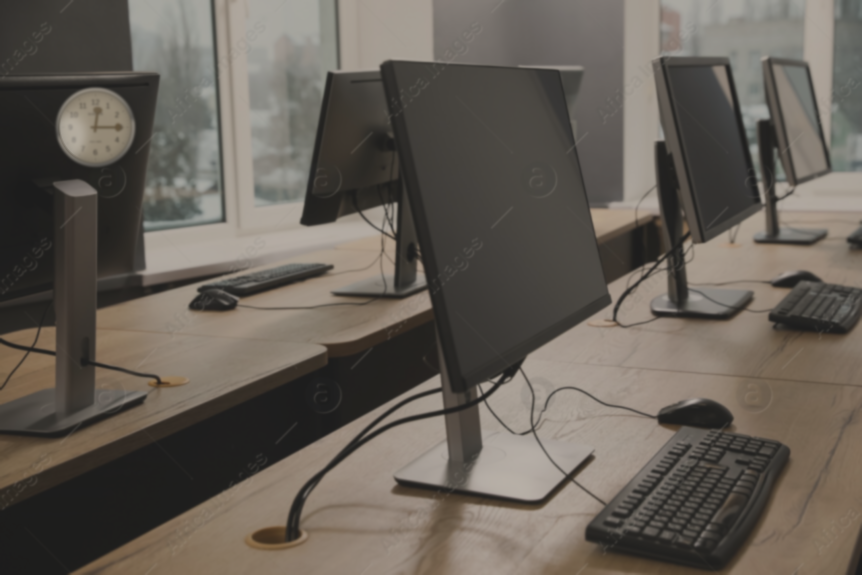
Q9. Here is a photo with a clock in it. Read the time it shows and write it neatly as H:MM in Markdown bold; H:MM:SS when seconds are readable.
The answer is **12:15**
